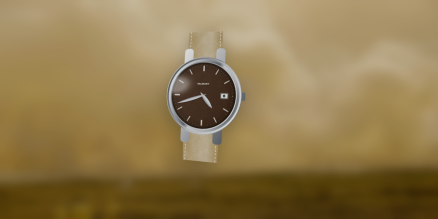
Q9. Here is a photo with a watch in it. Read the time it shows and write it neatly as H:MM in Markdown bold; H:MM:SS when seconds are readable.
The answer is **4:42**
